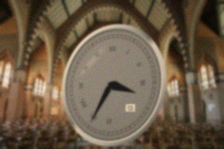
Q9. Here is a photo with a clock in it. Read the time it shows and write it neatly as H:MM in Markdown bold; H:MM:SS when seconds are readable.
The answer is **3:35**
